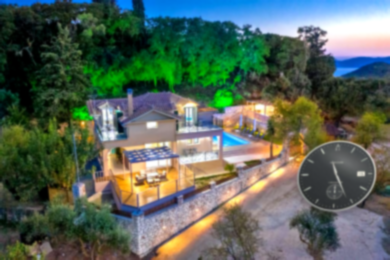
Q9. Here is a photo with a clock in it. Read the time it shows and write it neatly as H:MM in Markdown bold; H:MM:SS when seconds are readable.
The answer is **11:26**
